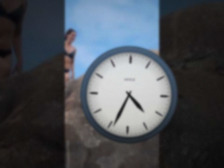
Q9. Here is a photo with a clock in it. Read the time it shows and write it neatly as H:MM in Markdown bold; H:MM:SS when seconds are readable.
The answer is **4:34**
